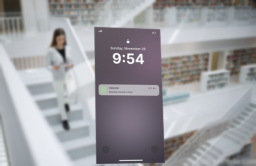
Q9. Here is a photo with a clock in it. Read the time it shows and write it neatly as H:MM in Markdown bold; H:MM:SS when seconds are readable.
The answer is **9:54**
